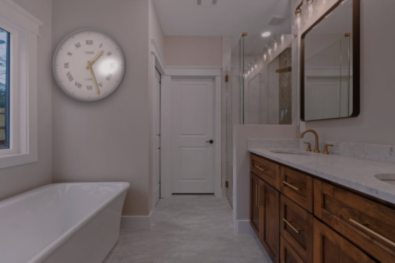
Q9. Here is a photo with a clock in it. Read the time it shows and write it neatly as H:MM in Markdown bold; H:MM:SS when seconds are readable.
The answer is **1:27**
